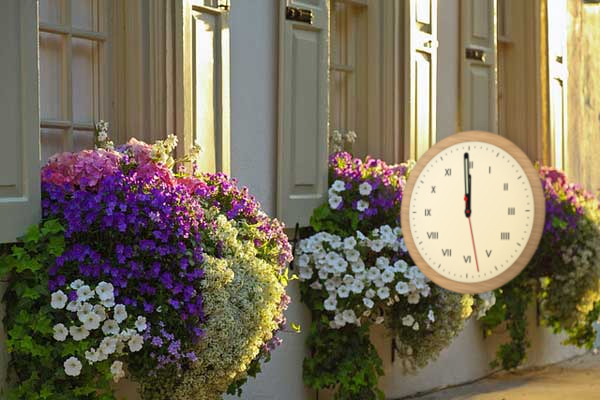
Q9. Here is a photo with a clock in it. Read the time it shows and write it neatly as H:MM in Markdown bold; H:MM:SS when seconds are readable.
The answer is **11:59:28**
